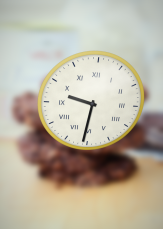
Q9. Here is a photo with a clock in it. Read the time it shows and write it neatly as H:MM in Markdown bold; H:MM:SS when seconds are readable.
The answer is **9:31**
